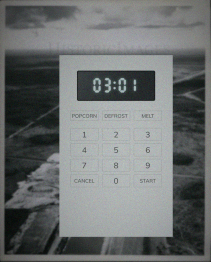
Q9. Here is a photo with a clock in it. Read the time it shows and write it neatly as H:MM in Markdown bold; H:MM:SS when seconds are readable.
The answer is **3:01**
